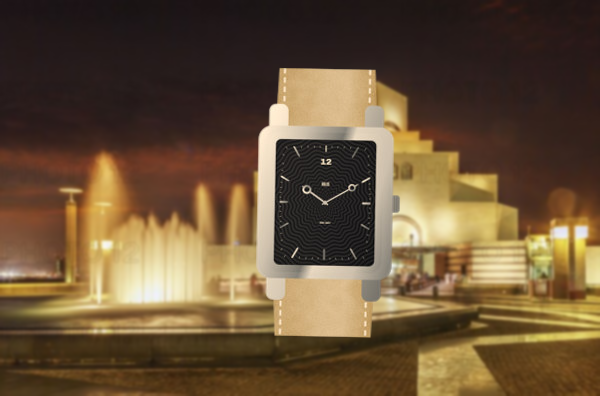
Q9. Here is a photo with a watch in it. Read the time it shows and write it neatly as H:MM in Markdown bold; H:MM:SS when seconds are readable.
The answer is **10:10**
